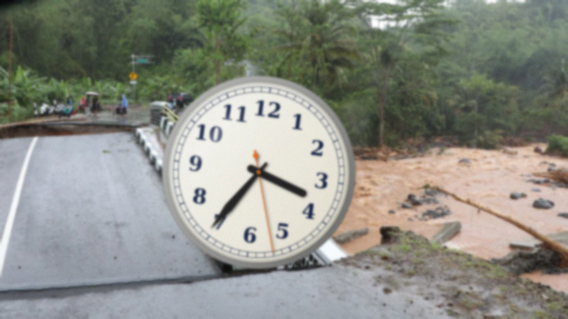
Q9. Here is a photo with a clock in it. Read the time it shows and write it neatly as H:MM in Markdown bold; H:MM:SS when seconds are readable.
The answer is **3:35:27**
